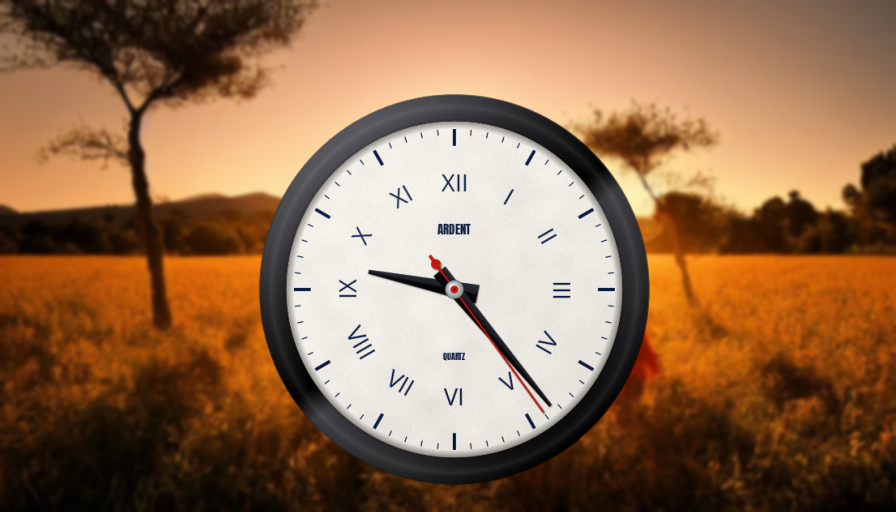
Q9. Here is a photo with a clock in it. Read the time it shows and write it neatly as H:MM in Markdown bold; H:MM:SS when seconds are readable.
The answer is **9:23:24**
